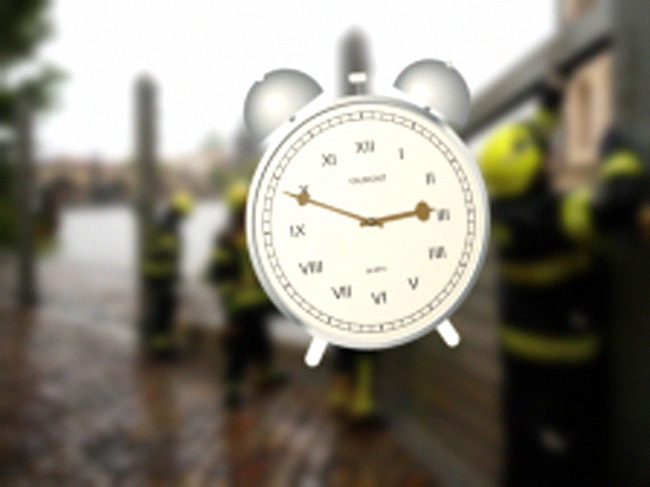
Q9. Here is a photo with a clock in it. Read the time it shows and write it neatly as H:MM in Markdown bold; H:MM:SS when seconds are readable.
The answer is **2:49**
